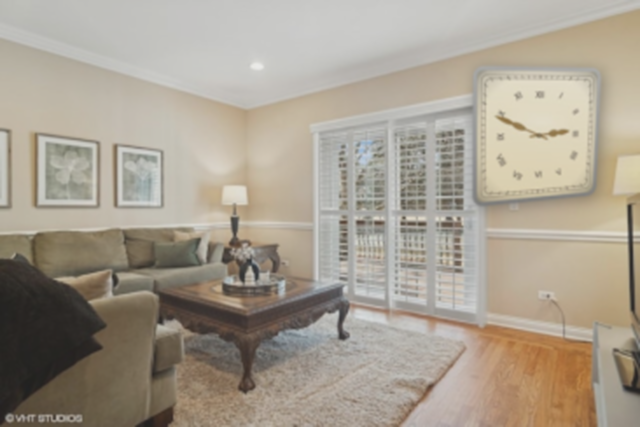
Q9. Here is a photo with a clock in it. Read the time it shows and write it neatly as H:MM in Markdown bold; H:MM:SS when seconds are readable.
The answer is **2:49**
